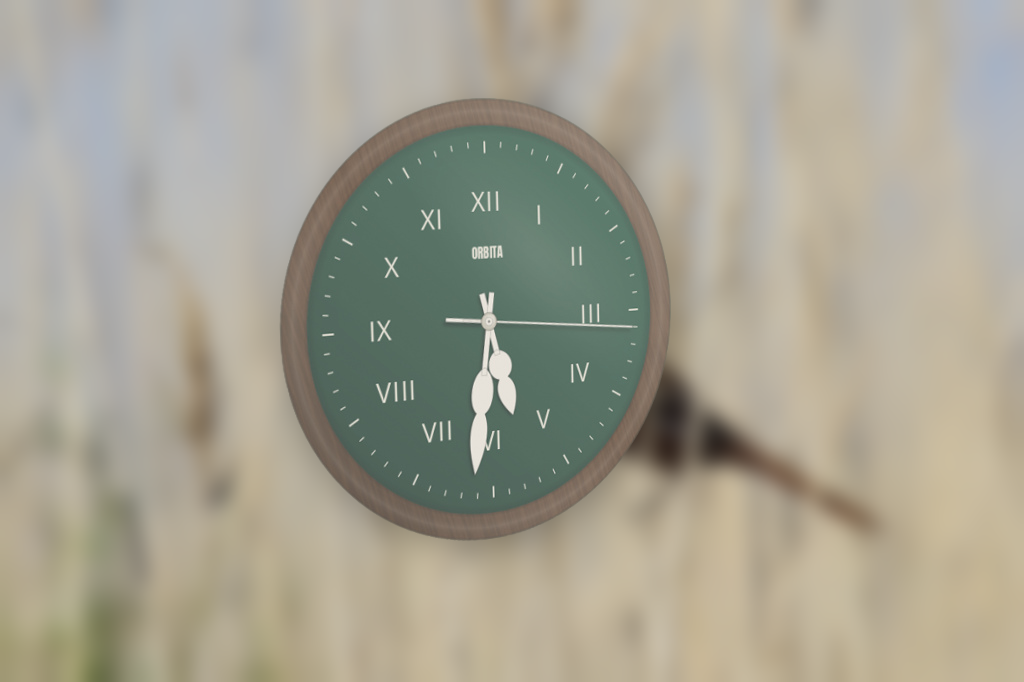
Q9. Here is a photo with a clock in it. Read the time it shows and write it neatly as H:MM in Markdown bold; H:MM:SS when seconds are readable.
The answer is **5:31:16**
